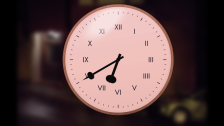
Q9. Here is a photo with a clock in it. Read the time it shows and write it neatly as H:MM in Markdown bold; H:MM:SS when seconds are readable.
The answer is **6:40**
